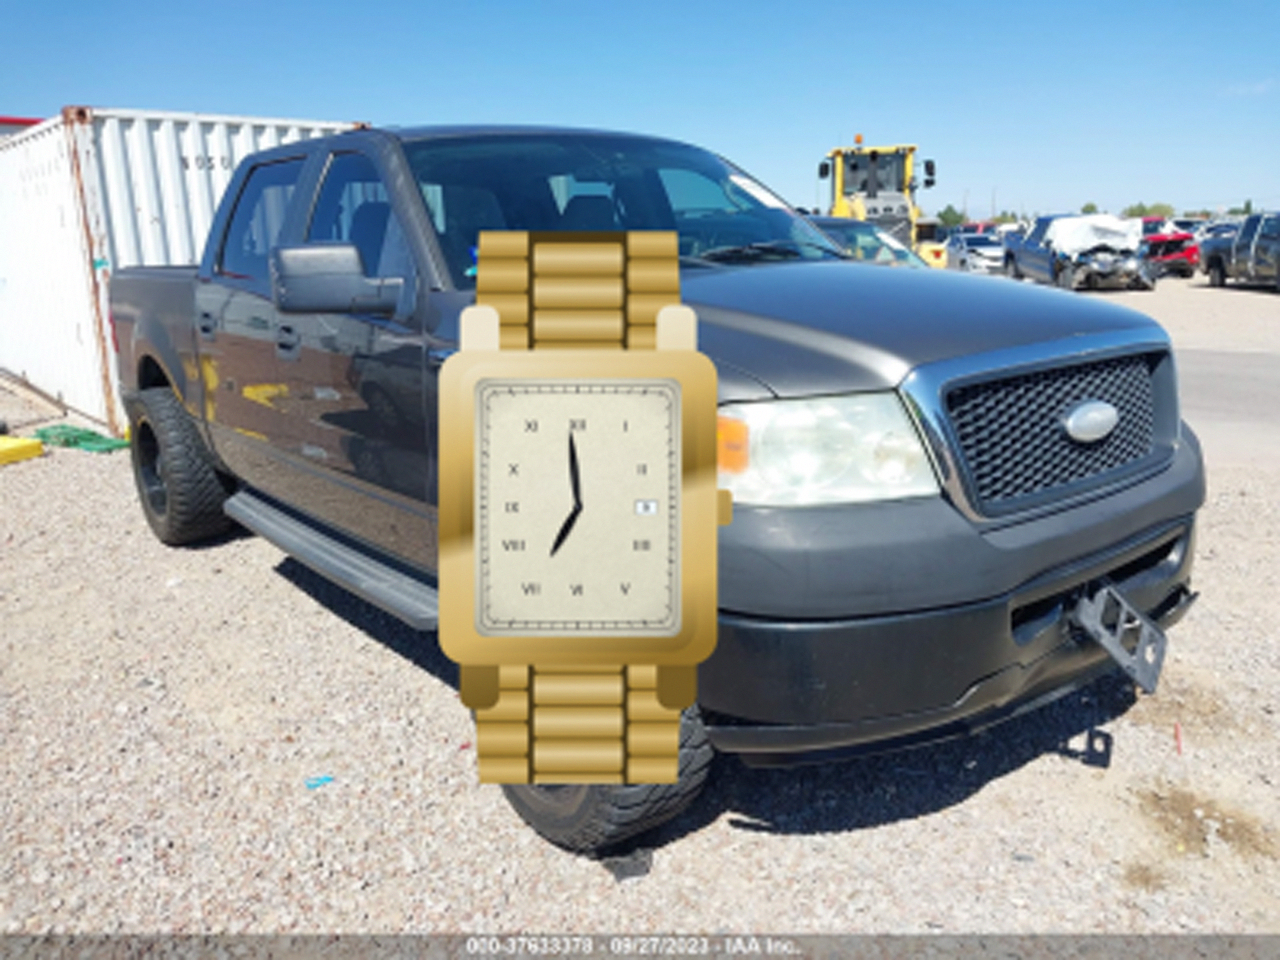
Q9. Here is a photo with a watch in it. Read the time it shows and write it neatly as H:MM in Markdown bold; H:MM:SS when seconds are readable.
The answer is **6:59**
